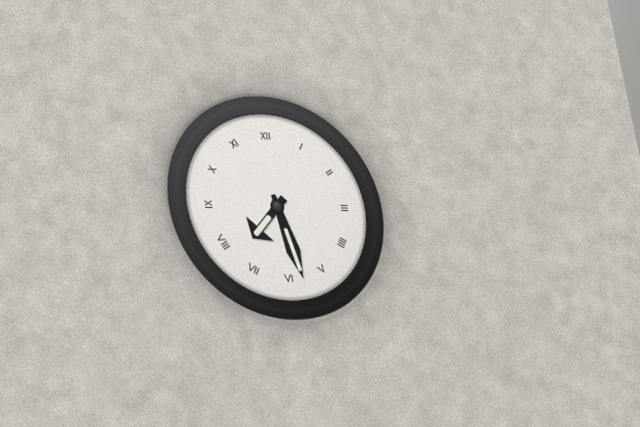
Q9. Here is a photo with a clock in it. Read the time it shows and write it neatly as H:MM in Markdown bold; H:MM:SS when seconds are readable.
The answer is **7:28**
